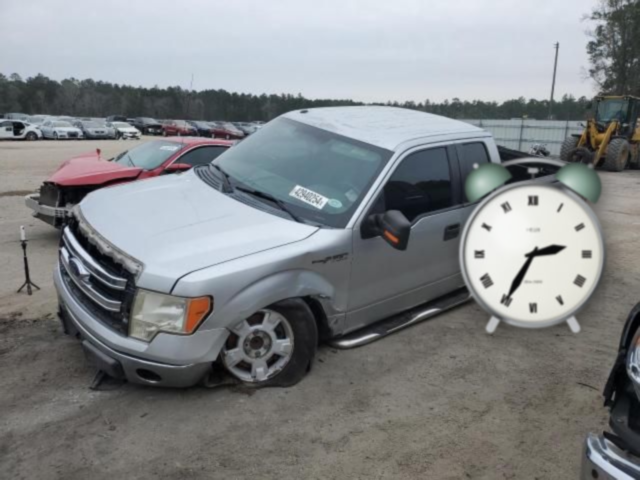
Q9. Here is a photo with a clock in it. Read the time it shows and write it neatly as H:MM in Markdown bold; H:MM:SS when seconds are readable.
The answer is **2:35**
